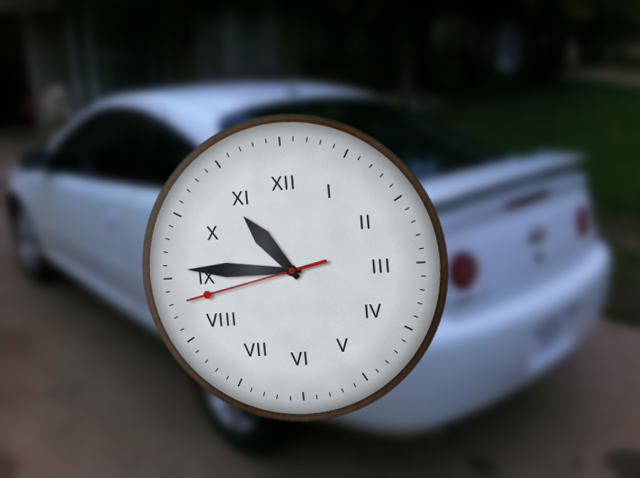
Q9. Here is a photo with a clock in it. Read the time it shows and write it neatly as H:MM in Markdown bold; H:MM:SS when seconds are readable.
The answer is **10:45:43**
